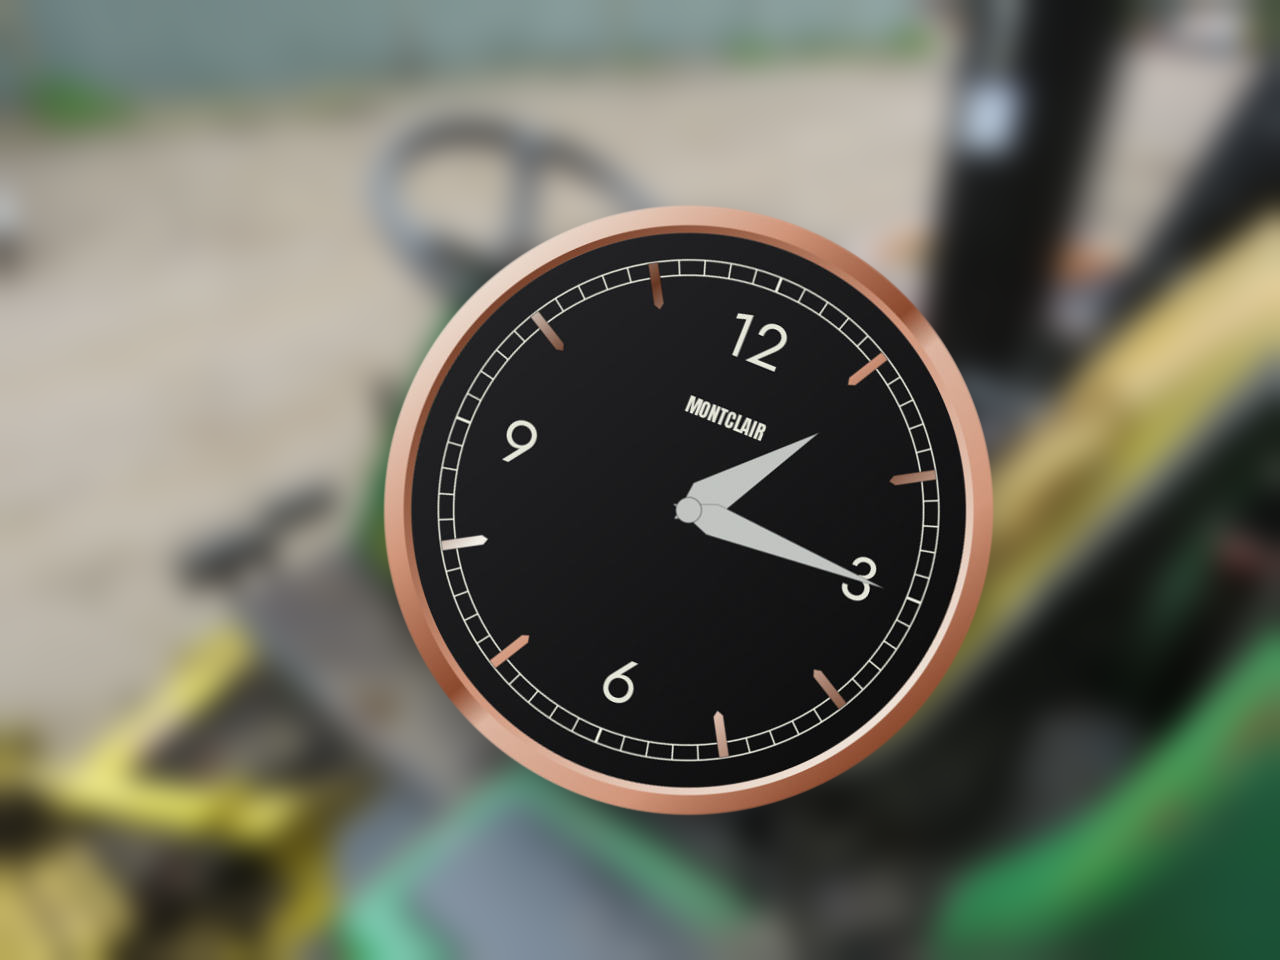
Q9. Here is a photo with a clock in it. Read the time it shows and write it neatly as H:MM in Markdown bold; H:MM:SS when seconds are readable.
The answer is **1:15**
